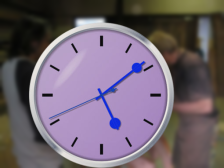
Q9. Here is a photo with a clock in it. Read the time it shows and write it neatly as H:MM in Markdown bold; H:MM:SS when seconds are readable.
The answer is **5:08:41**
